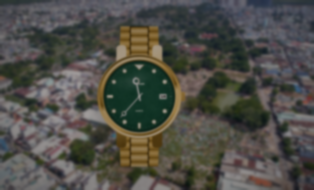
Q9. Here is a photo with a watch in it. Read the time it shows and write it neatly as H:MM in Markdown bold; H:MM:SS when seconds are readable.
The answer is **11:37**
